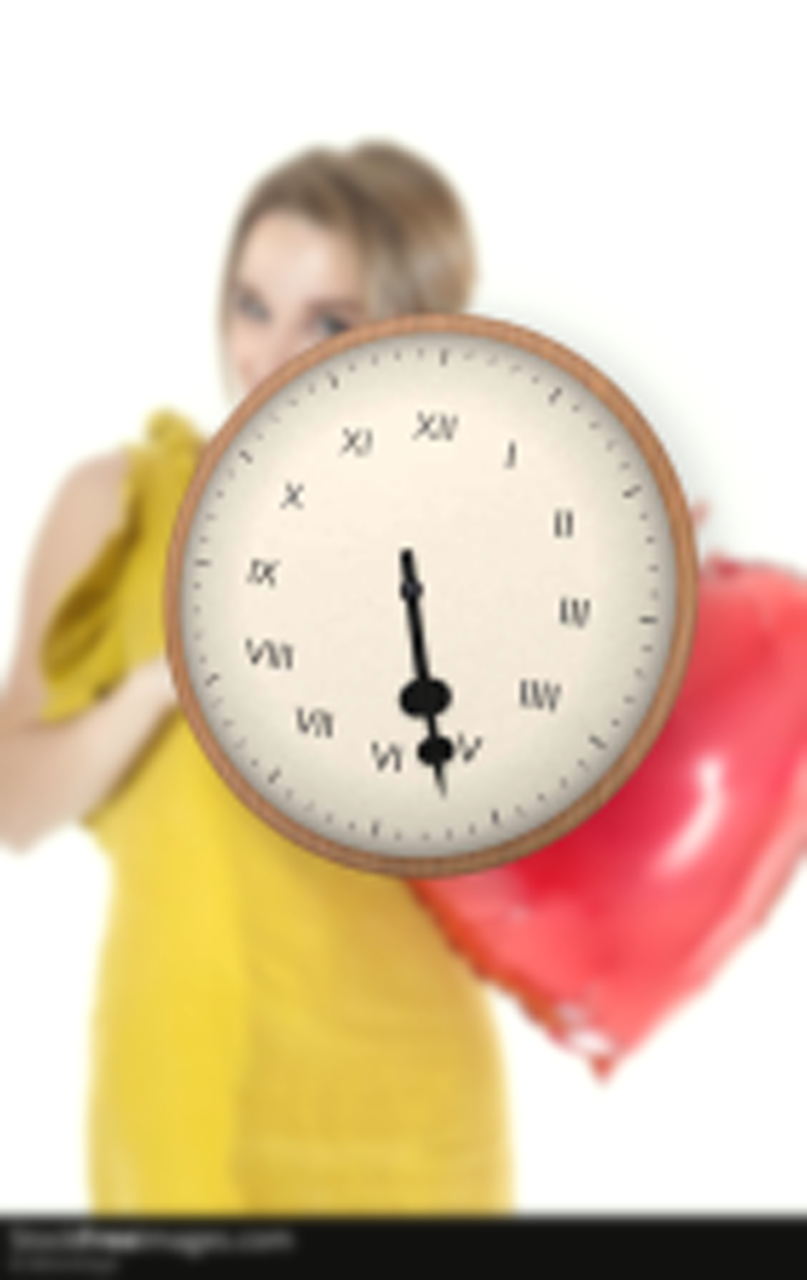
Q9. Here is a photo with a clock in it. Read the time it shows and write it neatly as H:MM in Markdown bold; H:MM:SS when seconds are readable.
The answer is **5:27**
